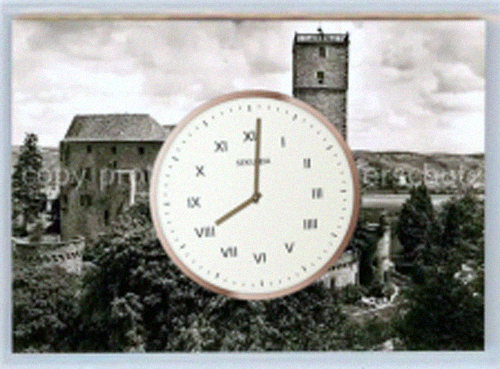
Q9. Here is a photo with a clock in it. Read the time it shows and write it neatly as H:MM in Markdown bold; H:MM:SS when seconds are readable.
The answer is **8:01**
